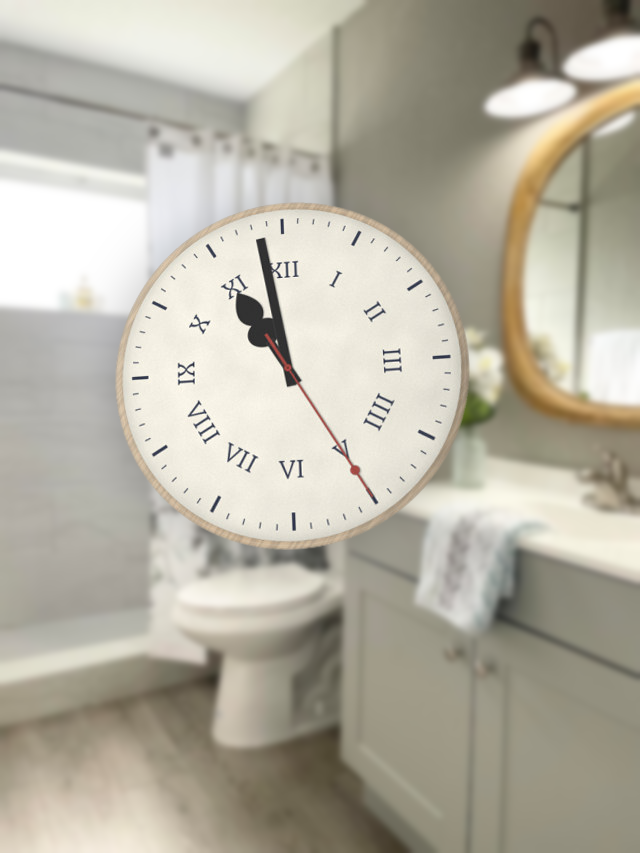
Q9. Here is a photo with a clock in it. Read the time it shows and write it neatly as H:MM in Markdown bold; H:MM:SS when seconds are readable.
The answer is **10:58:25**
